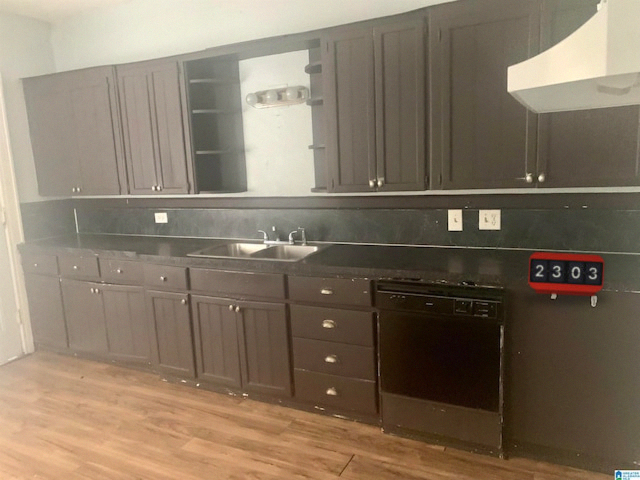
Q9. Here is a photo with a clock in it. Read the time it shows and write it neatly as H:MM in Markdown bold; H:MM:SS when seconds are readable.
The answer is **23:03**
